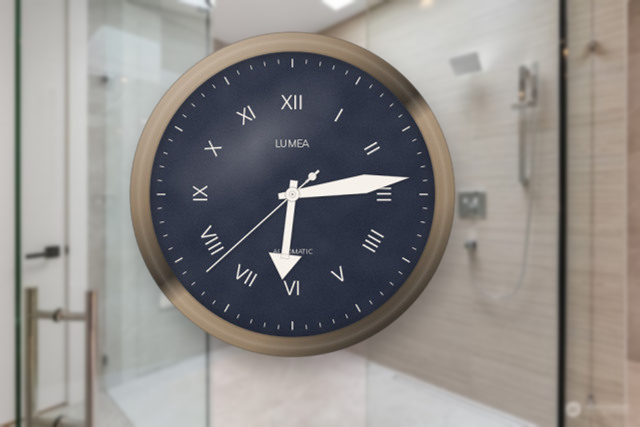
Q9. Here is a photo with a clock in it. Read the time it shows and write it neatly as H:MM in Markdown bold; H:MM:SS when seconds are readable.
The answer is **6:13:38**
